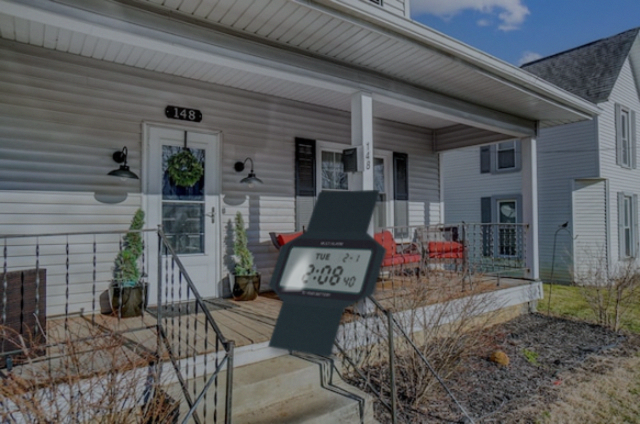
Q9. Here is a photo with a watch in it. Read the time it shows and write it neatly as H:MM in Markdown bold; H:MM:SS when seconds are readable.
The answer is **2:08**
